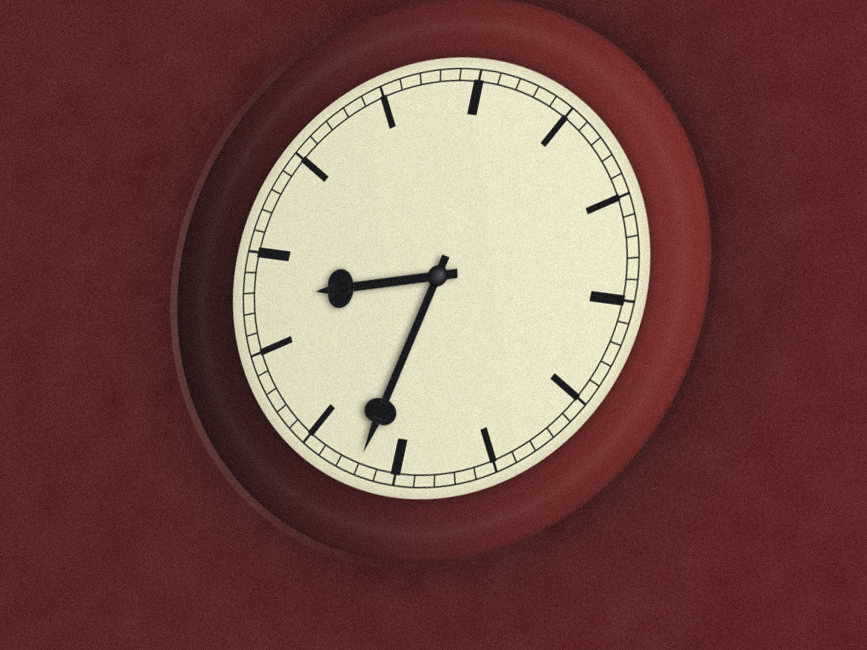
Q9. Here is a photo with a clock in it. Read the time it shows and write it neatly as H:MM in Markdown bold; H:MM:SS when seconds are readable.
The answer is **8:32**
